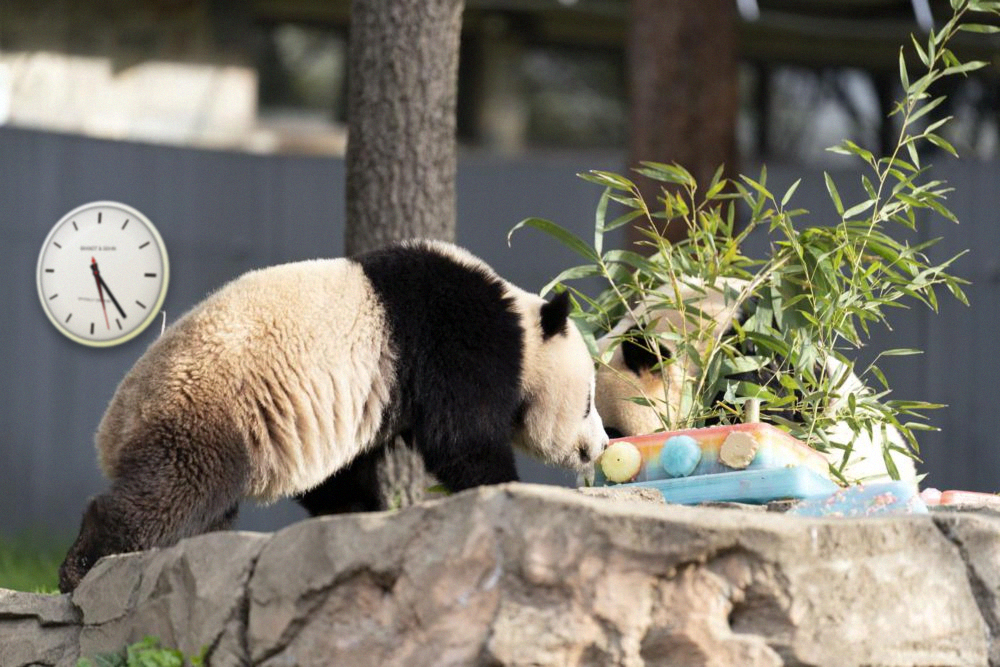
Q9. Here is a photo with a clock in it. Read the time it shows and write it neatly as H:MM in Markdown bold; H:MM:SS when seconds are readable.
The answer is **5:23:27**
